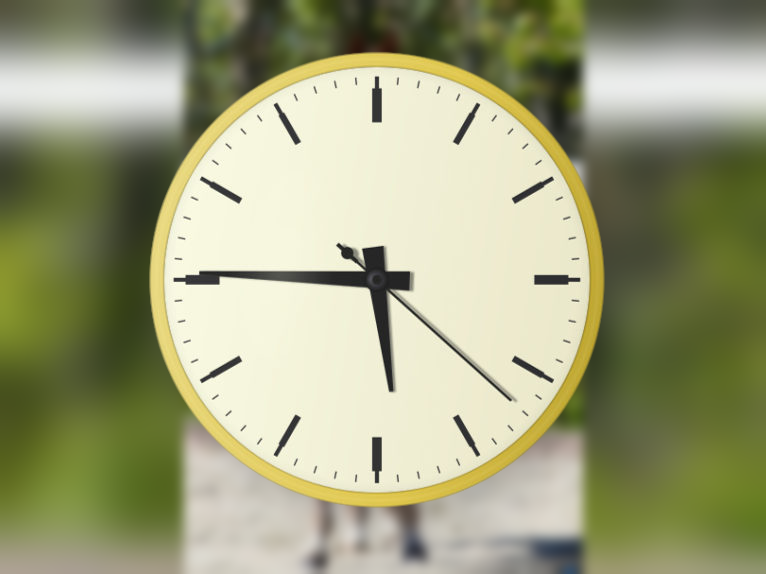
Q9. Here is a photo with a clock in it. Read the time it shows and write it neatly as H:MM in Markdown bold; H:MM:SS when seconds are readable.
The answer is **5:45:22**
